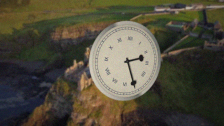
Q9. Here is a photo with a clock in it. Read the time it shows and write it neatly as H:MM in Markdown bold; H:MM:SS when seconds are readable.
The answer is **2:26**
